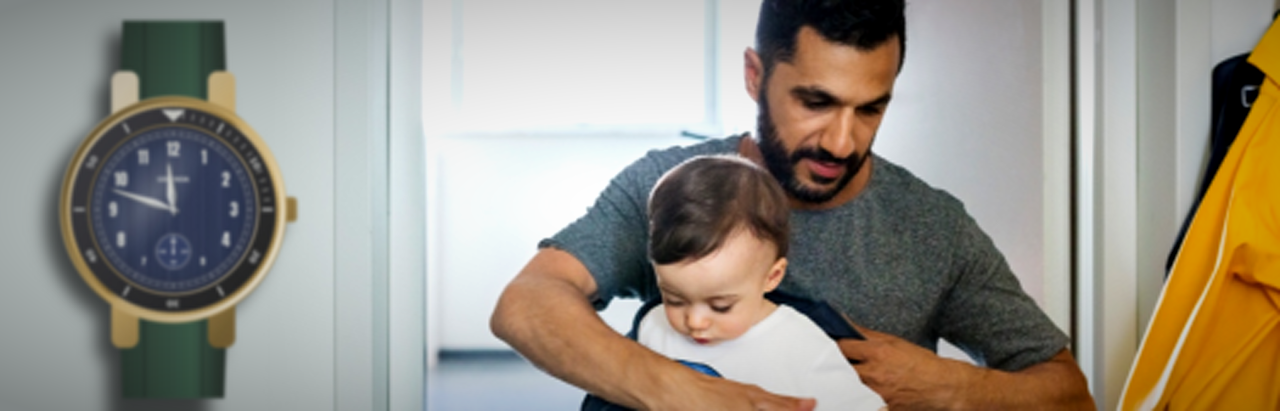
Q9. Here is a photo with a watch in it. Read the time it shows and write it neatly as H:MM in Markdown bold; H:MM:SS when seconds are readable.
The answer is **11:48**
